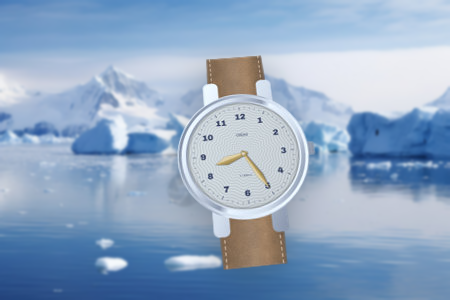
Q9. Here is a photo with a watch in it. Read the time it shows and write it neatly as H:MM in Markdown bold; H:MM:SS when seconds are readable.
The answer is **8:25**
